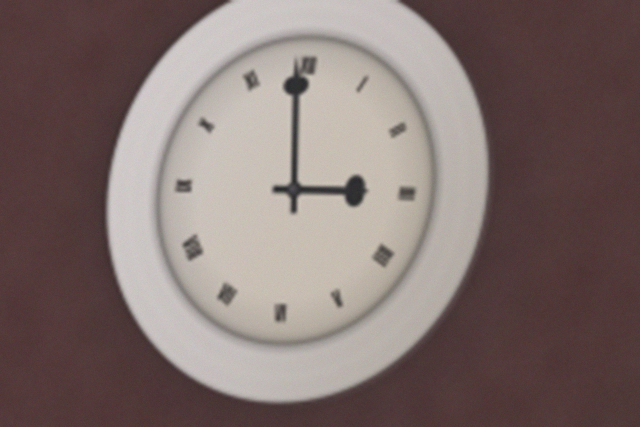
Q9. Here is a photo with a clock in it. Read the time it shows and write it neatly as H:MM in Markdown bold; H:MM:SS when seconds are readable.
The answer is **2:59**
